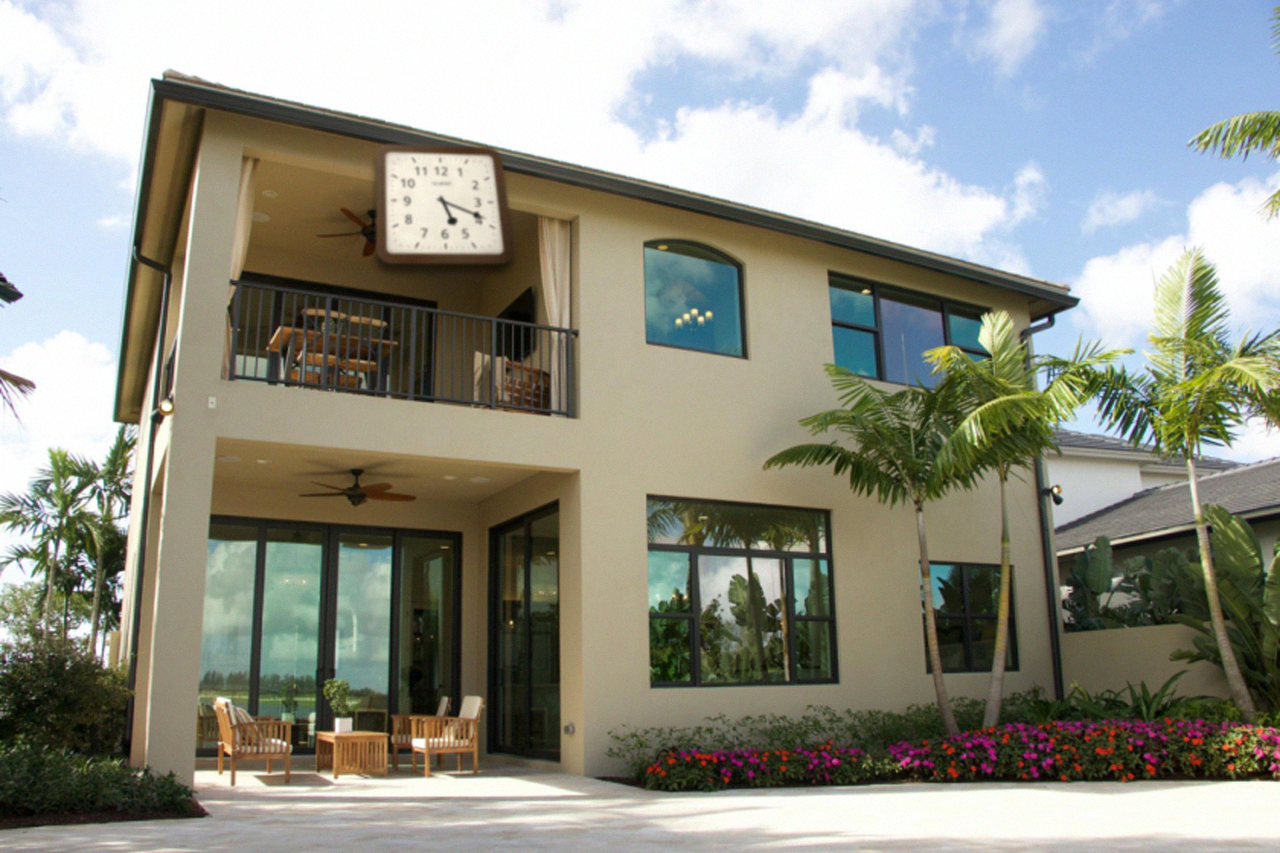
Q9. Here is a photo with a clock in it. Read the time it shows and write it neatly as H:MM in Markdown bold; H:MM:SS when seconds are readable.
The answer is **5:19**
